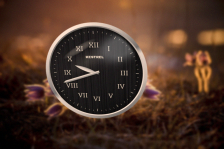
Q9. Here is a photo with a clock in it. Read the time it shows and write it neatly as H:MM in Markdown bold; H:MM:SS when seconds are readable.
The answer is **9:42**
